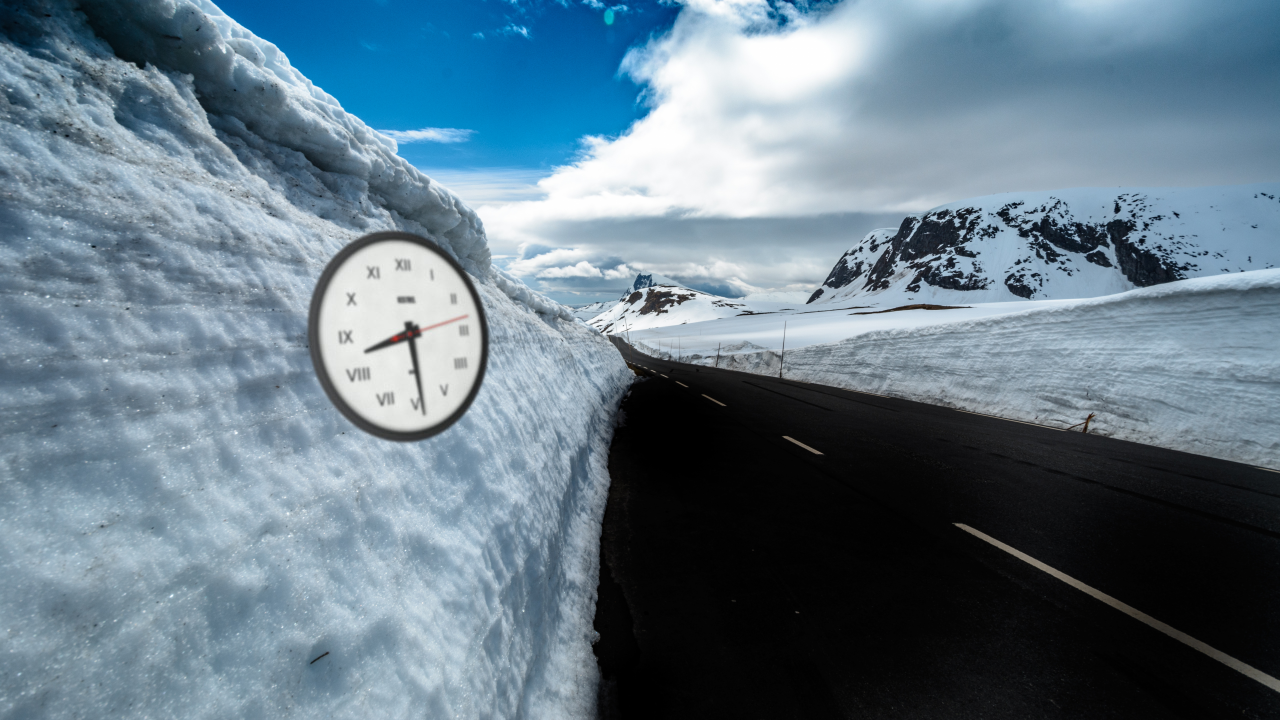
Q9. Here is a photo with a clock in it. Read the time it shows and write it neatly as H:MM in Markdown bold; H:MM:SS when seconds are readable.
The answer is **8:29:13**
